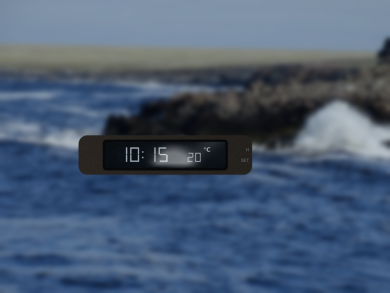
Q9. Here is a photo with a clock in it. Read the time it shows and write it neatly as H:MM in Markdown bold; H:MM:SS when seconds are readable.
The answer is **10:15**
